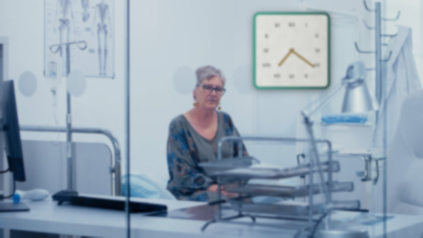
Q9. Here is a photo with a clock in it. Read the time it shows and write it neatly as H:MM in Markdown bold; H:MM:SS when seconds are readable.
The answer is **7:21**
